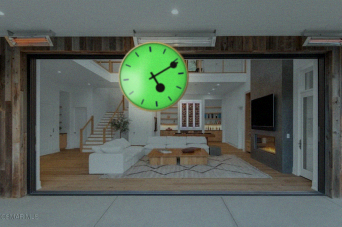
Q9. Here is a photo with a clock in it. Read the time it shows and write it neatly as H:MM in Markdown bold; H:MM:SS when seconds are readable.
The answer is **5:11**
